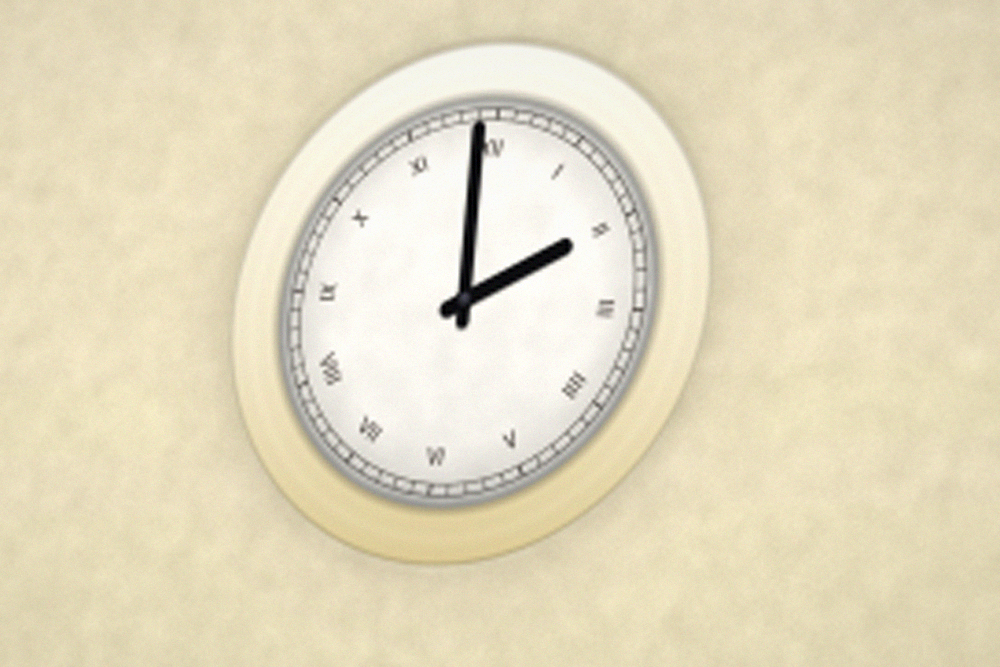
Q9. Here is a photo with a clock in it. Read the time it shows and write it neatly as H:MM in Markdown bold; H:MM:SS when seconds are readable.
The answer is **1:59**
